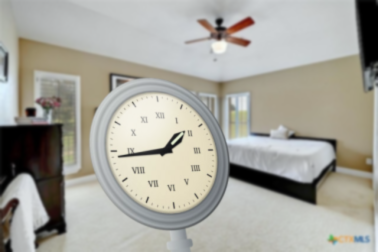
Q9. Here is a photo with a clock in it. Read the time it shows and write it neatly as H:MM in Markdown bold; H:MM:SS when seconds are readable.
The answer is **1:44**
